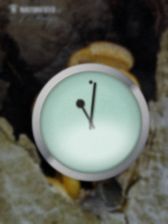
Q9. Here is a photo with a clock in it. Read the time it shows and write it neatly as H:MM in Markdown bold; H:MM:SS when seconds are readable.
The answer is **11:01**
